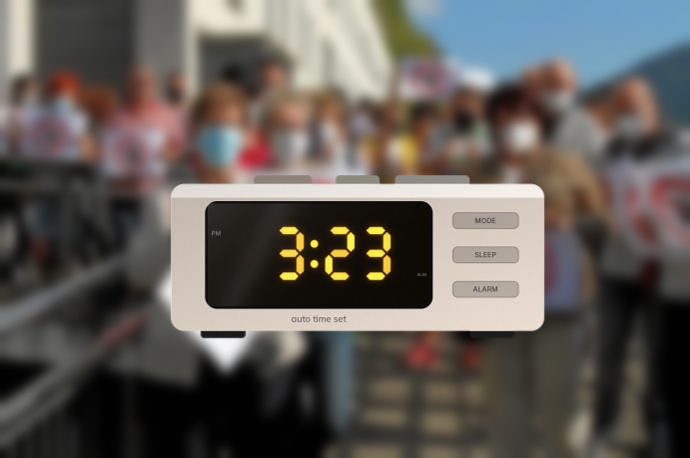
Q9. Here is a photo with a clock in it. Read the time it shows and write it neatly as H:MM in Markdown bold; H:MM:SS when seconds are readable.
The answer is **3:23**
